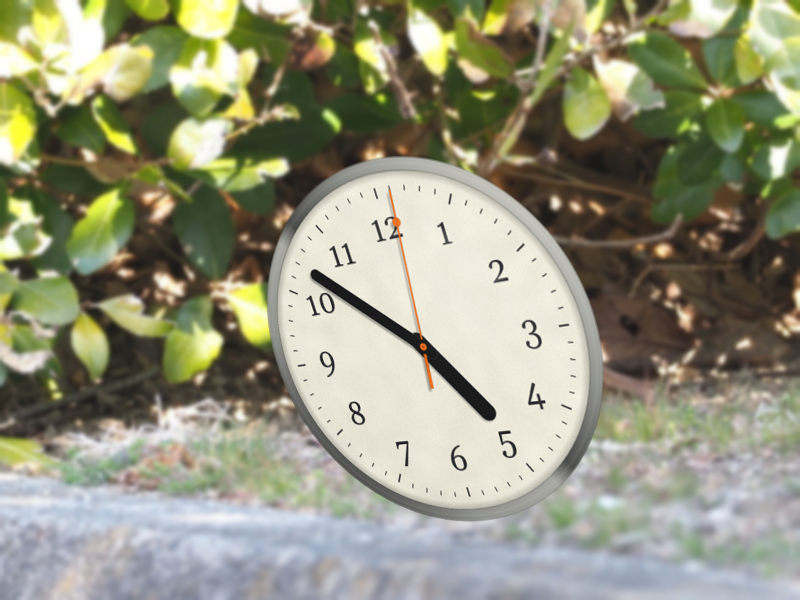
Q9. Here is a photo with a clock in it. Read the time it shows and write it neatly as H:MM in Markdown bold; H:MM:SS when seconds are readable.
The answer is **4:52:01**
